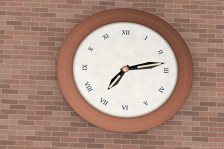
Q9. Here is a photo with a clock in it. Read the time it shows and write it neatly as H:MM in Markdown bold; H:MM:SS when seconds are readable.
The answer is **7:13**
